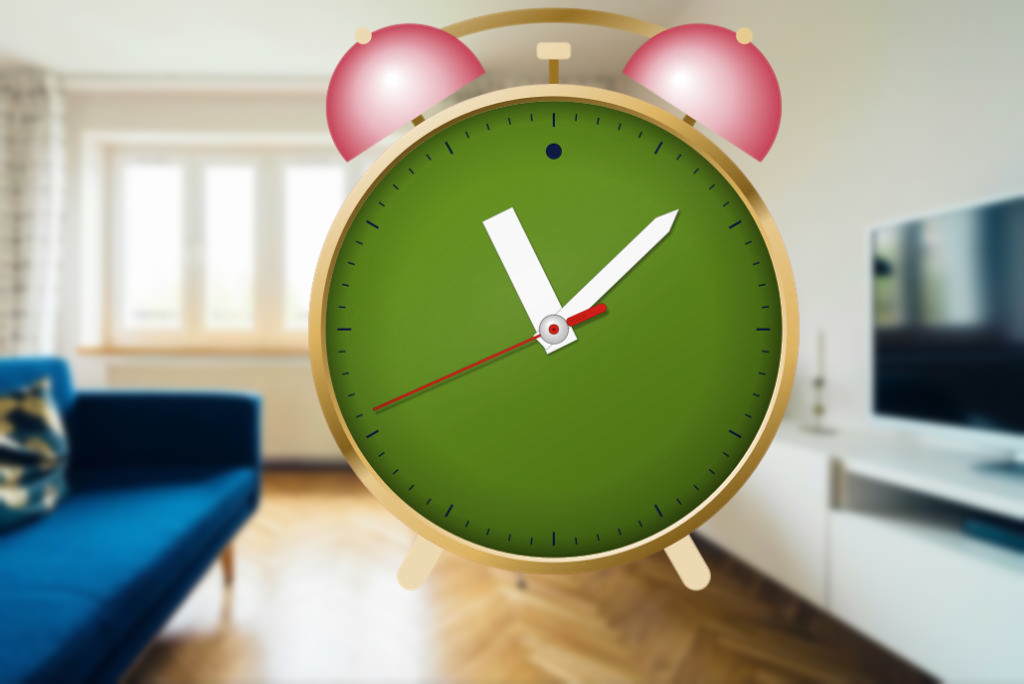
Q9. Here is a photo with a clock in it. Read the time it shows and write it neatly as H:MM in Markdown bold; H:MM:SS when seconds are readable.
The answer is **11:07:41**
